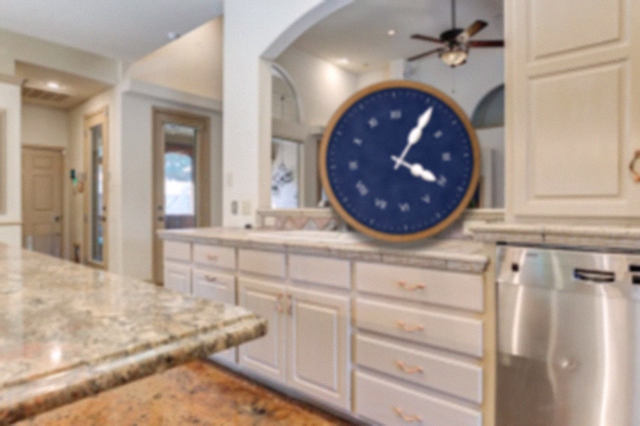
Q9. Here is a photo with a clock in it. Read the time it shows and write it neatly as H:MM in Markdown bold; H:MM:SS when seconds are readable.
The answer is **4:06**
